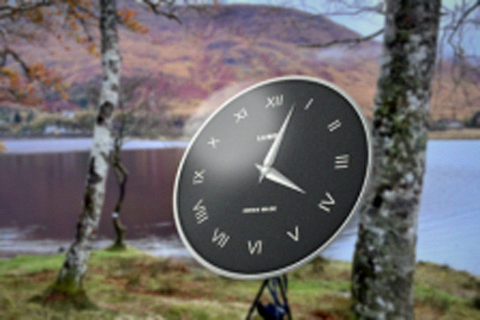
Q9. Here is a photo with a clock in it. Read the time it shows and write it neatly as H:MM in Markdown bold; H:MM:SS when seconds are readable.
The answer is **4:03**
